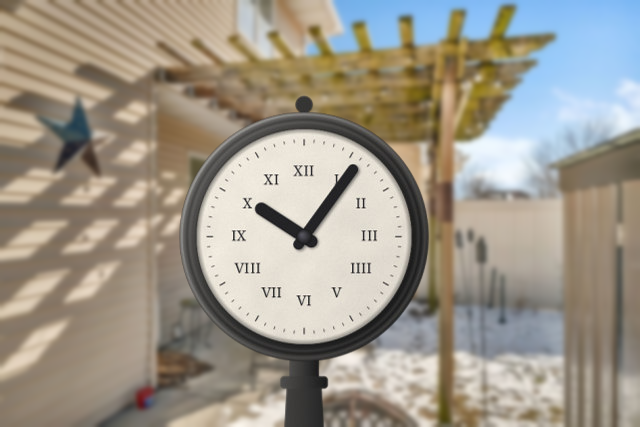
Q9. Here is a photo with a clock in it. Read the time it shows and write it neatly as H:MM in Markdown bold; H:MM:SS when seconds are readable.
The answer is **10:06**
